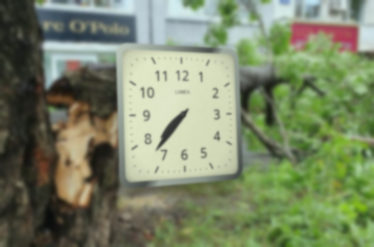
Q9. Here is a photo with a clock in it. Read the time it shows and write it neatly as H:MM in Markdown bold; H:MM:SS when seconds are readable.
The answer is **7:37**
